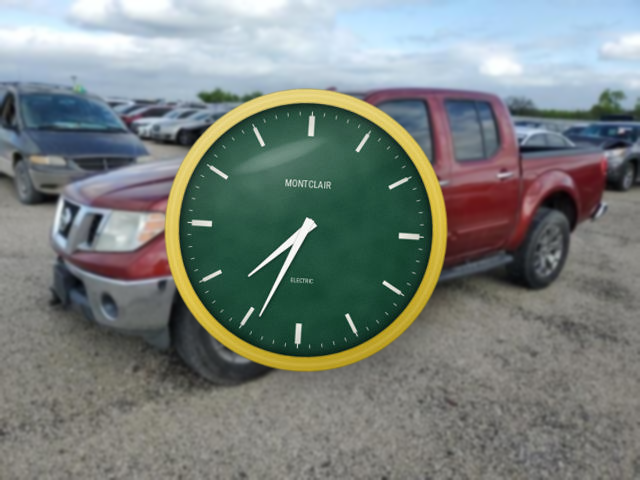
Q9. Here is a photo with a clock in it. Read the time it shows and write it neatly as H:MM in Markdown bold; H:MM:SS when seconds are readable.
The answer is **7:34**
